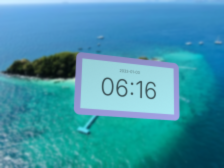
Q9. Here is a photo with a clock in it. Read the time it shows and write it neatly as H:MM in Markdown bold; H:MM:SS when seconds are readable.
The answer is **6:16**
